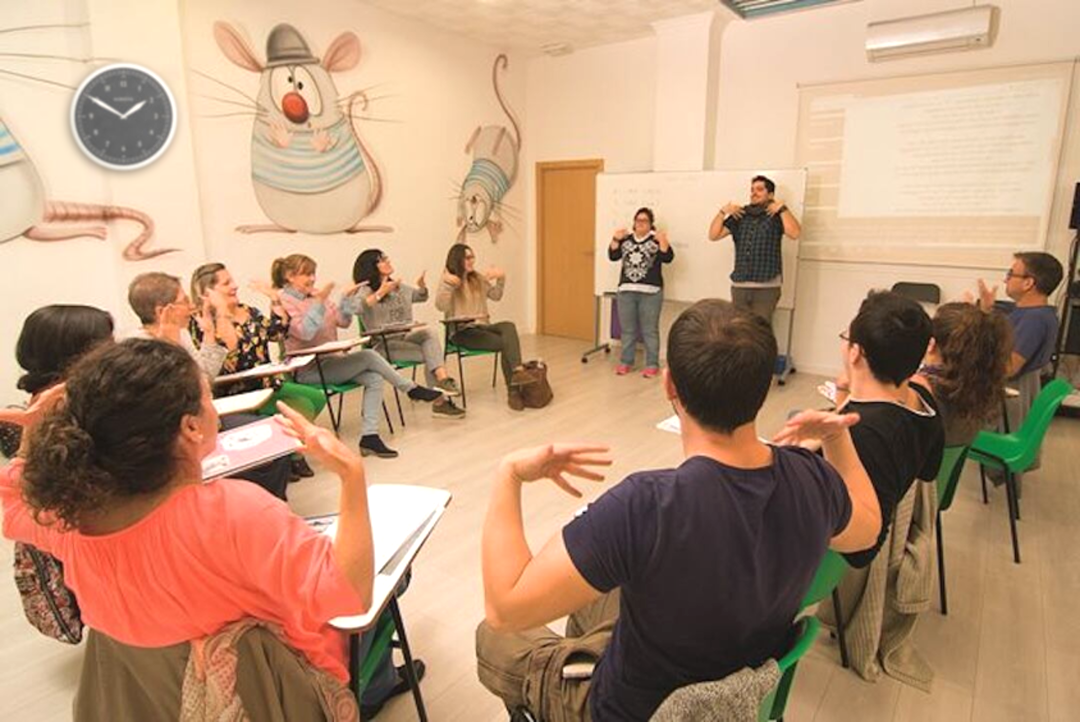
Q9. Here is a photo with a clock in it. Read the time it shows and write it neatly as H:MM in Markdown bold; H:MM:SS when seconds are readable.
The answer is **1:50**
